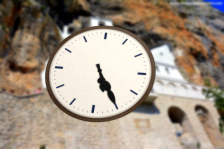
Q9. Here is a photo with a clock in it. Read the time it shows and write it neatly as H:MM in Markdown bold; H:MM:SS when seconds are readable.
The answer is **5:25**
